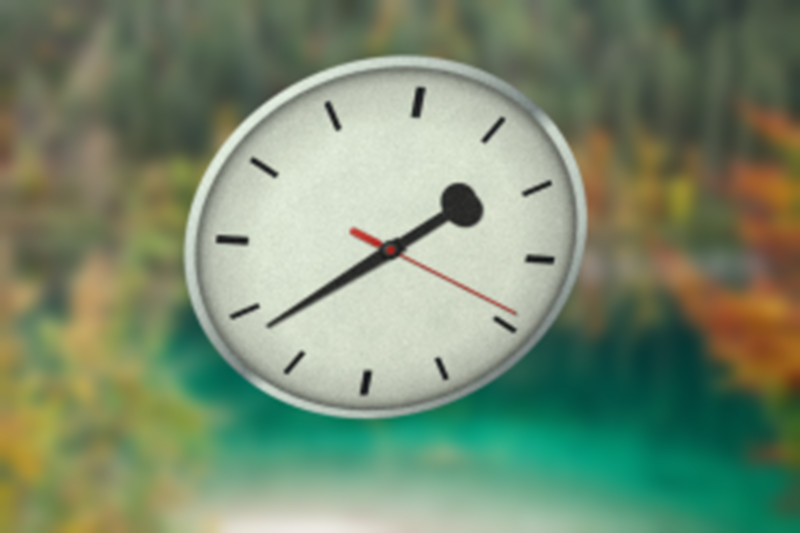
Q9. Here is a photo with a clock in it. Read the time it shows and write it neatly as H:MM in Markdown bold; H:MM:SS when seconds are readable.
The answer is **1:38:19**
